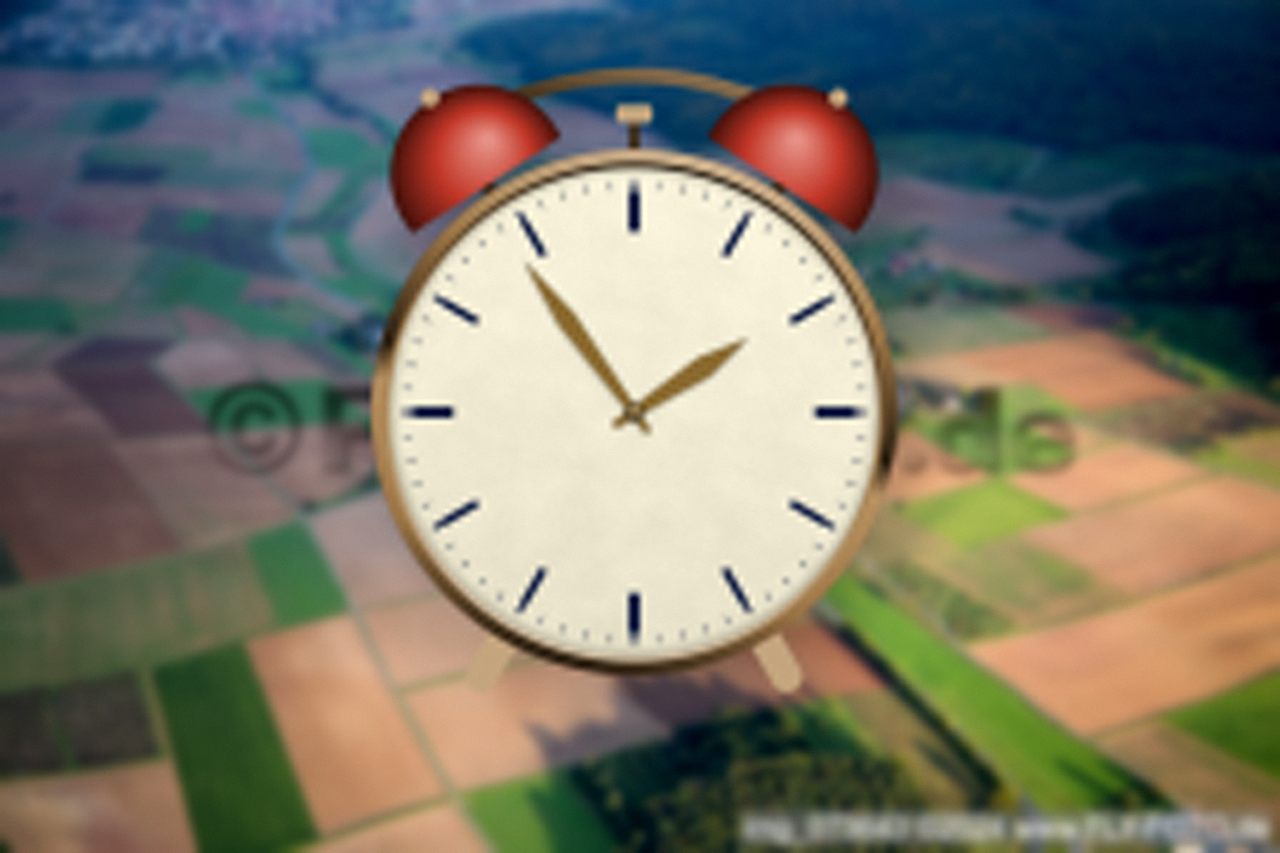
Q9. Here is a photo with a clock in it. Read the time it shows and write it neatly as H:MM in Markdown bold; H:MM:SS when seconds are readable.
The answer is **1:54**
